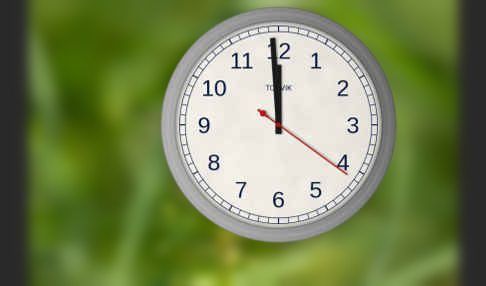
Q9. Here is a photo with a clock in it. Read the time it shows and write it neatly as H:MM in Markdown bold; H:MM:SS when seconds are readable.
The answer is **11:59:21**
